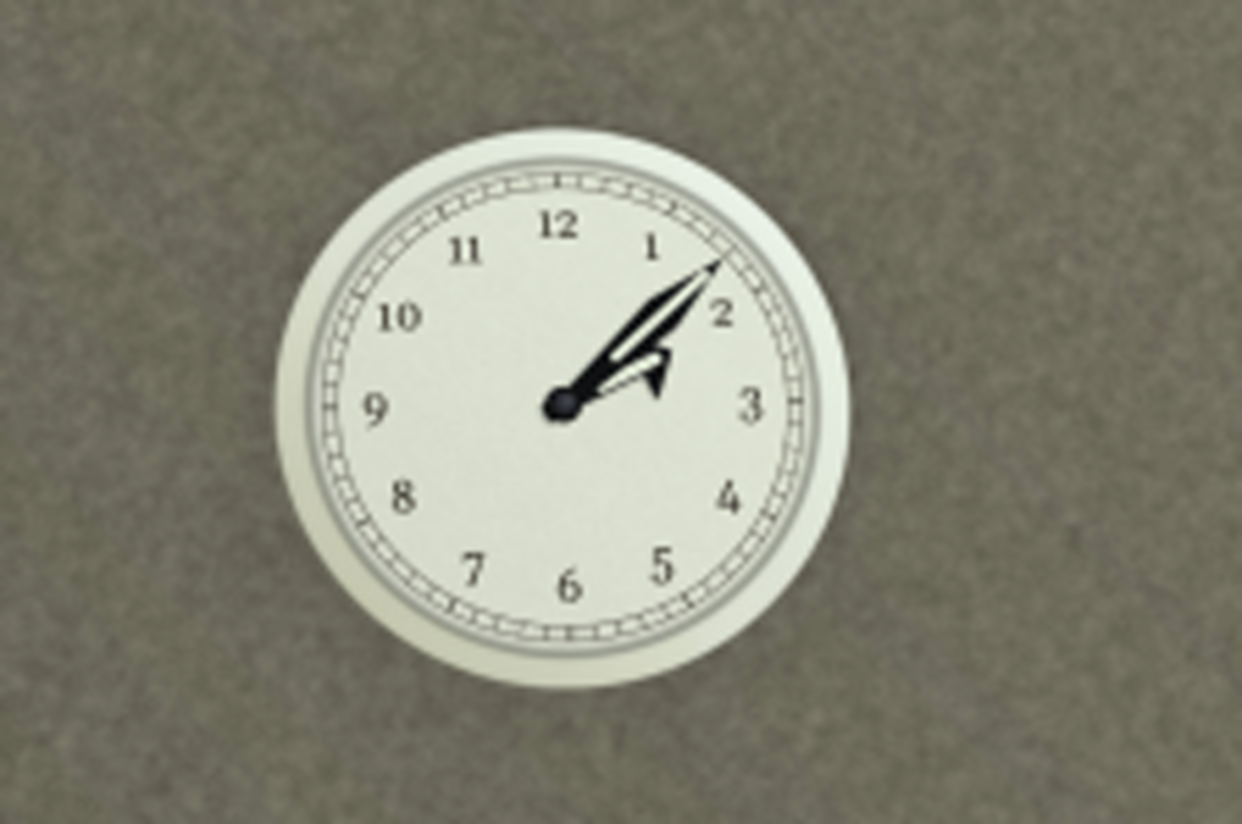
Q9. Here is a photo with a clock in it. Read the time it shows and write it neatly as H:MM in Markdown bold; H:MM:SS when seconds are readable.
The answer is **2:08**
